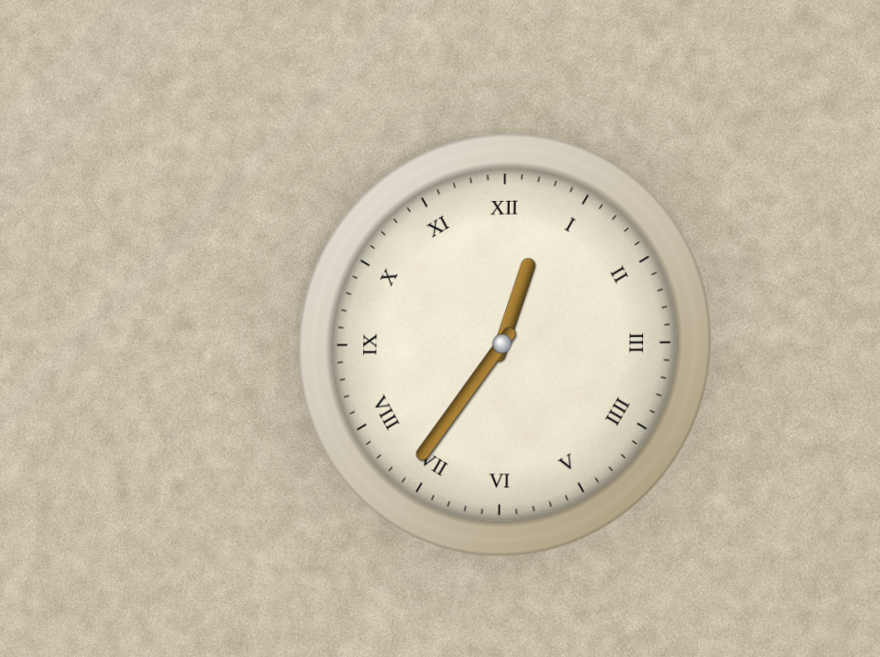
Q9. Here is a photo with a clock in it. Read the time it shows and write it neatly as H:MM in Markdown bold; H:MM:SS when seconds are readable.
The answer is **12:36**
